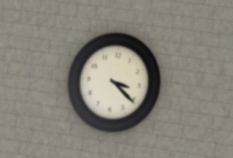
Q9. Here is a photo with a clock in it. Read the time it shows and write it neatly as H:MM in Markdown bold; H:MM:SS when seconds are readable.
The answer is **3:21**
